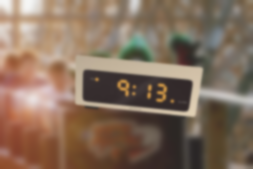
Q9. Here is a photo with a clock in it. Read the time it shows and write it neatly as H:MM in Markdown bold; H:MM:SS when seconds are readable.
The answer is **9:13**
